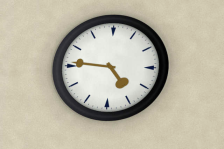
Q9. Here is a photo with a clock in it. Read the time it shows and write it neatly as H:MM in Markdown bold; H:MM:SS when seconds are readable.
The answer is **4:46**
